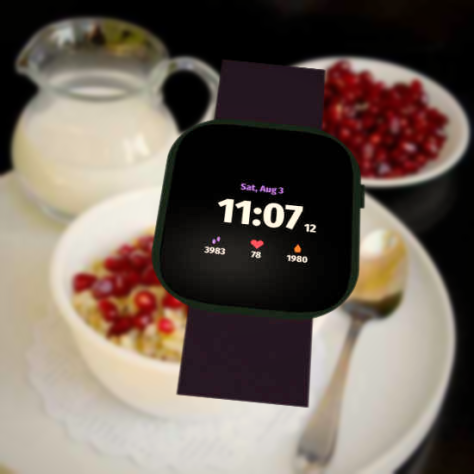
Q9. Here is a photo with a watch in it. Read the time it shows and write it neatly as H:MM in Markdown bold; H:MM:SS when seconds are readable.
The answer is **11:07:12**
